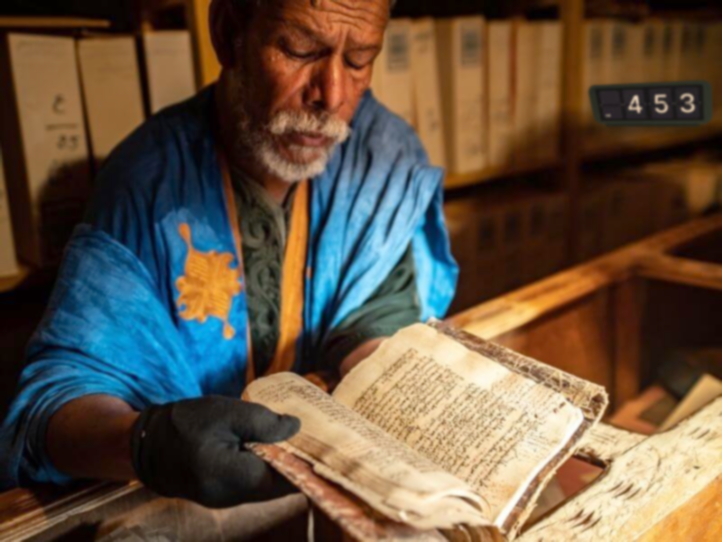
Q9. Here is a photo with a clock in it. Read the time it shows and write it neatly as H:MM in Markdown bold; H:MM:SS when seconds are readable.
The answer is **4:53**
